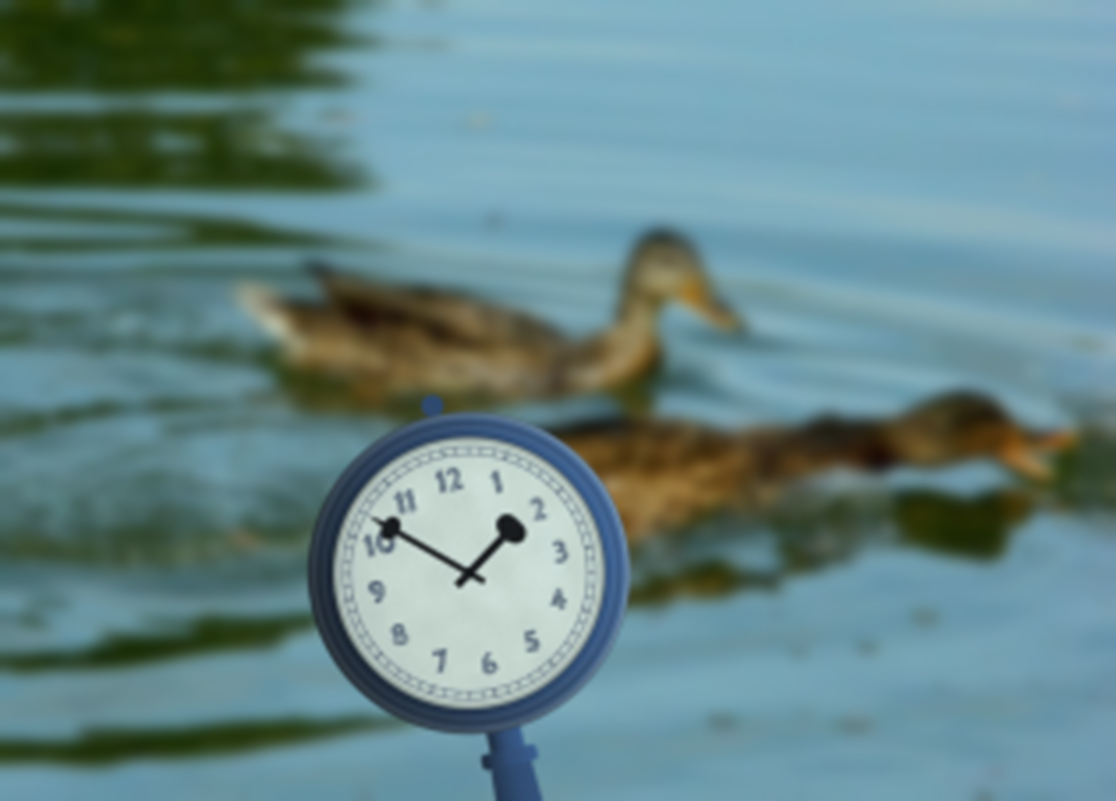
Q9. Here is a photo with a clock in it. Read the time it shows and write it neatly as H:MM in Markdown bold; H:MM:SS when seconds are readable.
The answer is **1:52**
